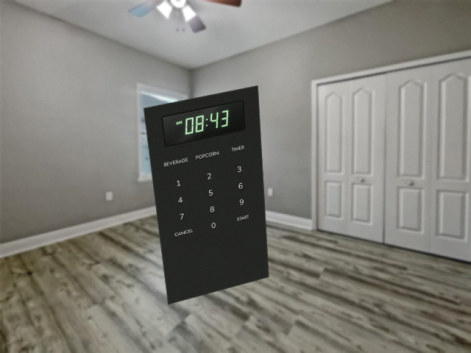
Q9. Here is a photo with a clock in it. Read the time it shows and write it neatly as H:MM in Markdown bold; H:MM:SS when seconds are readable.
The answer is **8:43**
